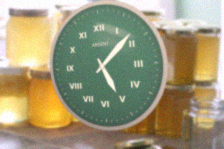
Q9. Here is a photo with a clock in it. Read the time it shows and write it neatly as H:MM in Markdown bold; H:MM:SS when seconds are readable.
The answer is **5:08**
